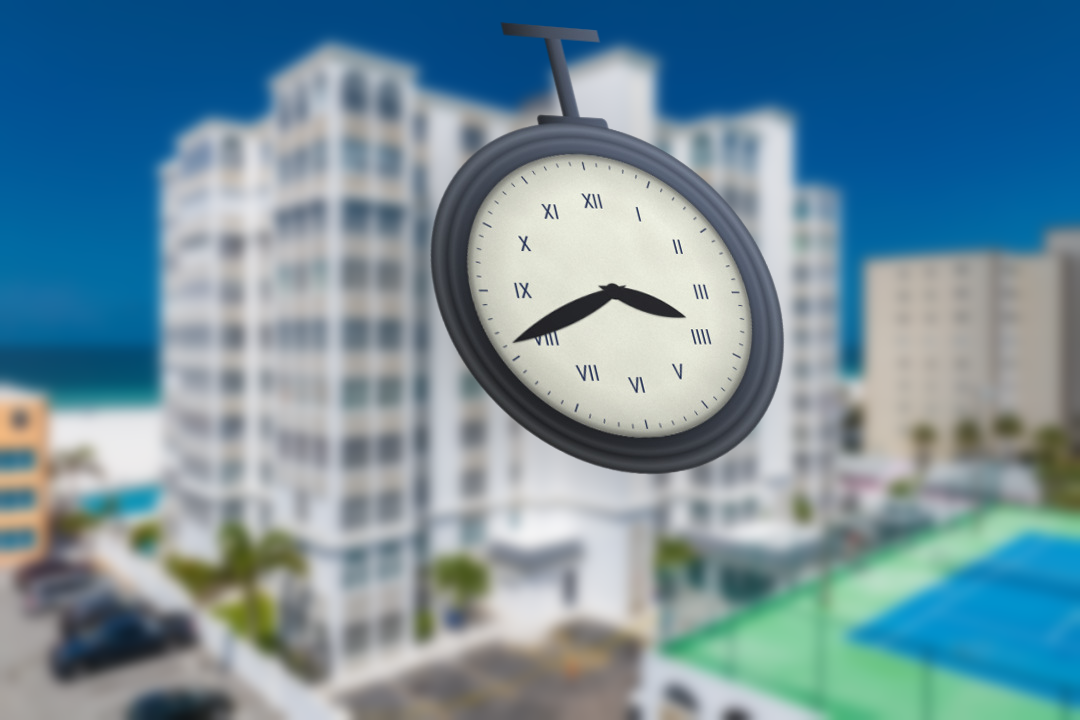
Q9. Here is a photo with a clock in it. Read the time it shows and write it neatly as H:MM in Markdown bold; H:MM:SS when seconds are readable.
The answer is **3:41**
